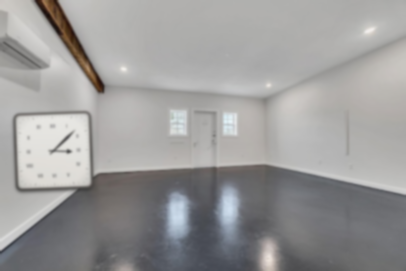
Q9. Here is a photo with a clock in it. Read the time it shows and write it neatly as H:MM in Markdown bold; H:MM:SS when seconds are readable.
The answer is **3:08**
